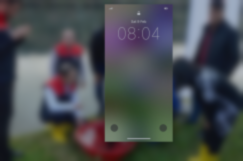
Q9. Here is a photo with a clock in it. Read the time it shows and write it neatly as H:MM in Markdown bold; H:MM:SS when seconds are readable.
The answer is **8:04**
